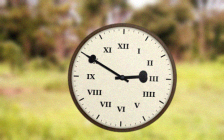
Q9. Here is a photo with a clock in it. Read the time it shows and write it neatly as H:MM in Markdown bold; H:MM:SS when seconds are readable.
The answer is **2:50**
